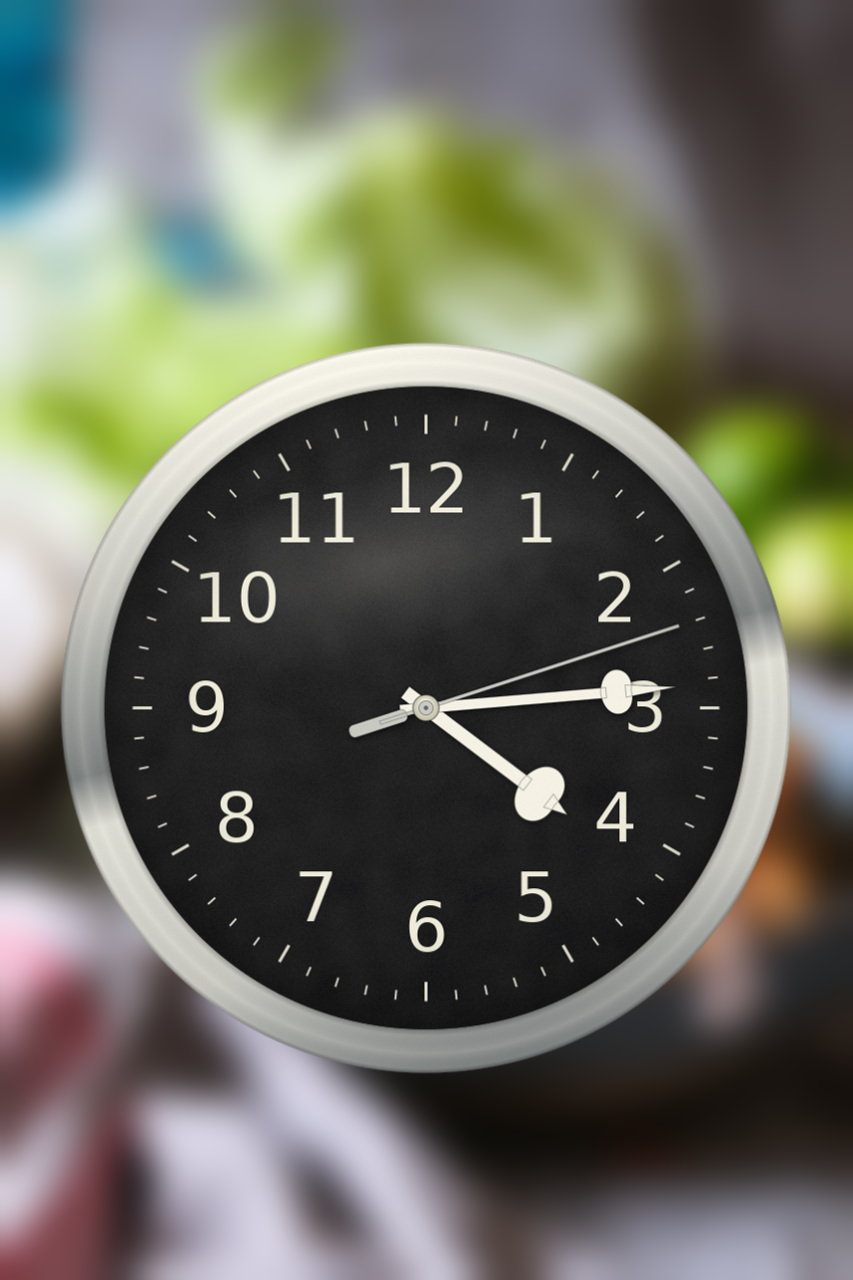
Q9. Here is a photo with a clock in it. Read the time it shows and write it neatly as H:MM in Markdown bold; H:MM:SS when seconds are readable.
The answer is **4:14:12**
